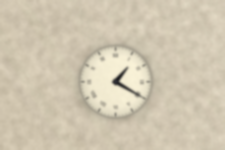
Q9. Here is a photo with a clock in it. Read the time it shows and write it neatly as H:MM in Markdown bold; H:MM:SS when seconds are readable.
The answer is **1:20**
